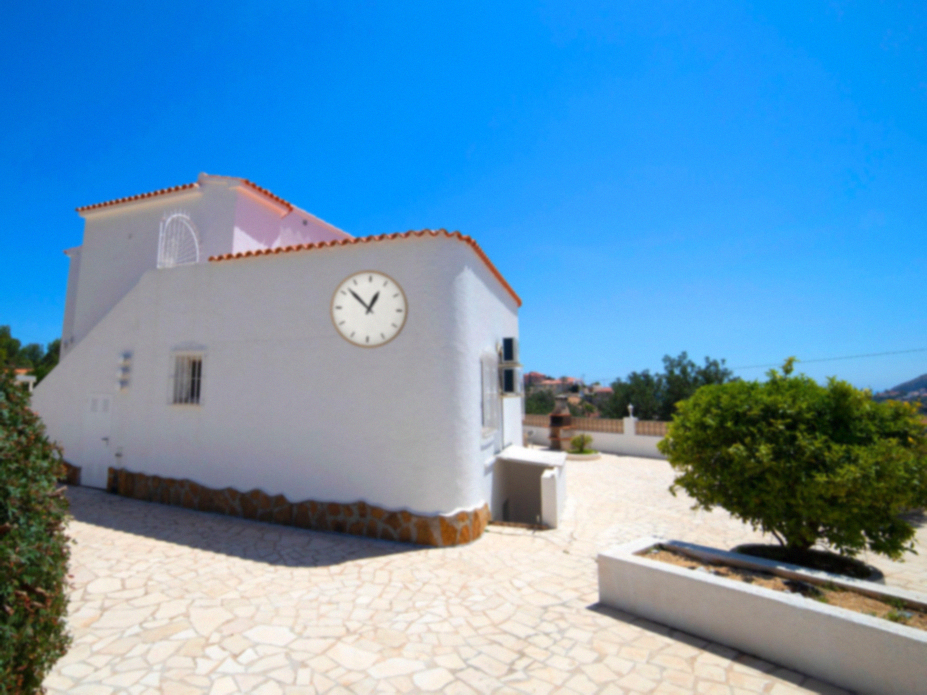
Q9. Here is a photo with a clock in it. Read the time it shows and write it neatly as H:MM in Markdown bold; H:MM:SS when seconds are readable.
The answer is **12:52**
